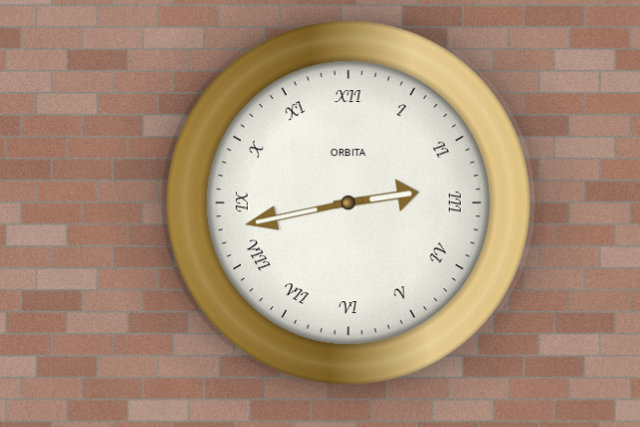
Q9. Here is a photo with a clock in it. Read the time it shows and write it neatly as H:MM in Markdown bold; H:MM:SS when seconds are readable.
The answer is **2:43**
